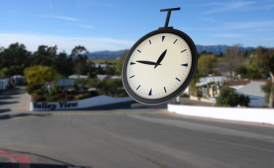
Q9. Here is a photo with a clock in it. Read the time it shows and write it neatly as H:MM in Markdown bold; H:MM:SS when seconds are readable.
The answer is **12:46**
